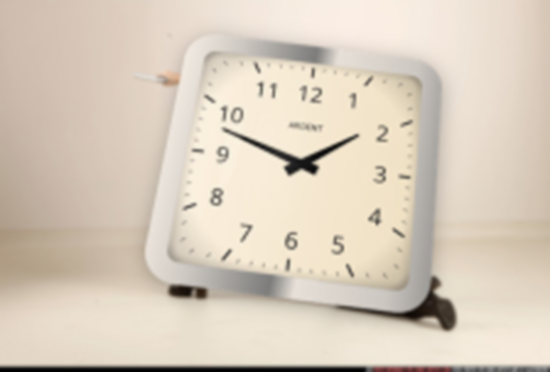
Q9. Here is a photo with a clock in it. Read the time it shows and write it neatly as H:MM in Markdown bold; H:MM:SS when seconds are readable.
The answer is **1:48**
